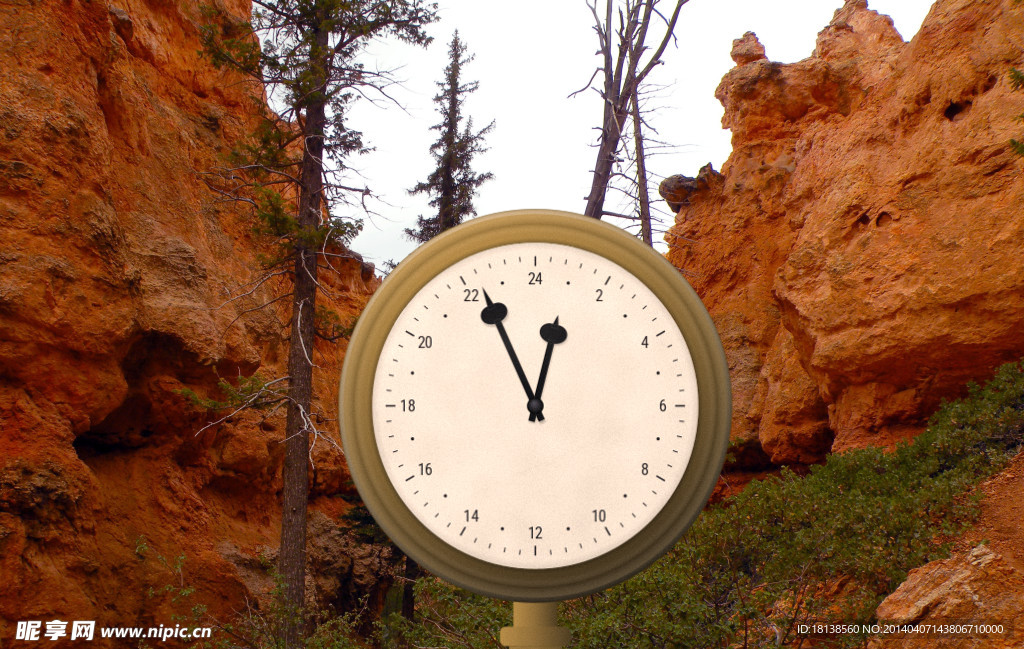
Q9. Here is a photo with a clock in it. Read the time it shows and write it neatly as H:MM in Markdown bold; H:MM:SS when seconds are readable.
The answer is **0:56**
